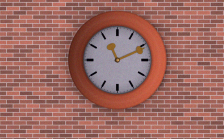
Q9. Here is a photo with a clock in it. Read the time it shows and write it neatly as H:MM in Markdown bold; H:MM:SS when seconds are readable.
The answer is **11:11**
